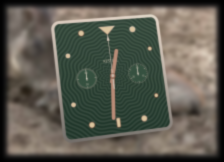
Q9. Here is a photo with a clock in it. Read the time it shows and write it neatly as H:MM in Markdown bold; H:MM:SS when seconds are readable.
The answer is **12:31**
